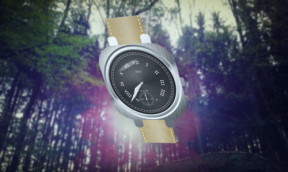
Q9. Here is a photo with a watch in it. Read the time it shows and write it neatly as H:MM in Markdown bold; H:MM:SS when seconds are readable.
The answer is **7:37**
